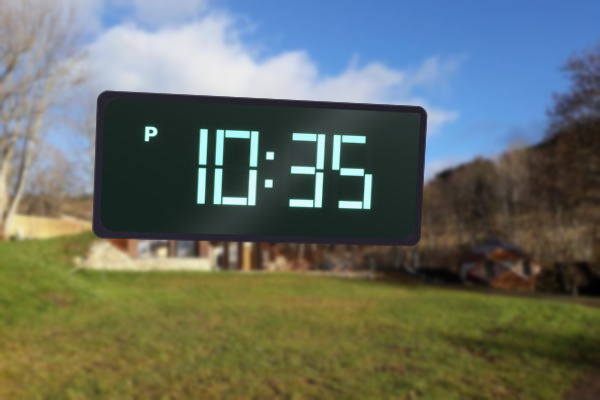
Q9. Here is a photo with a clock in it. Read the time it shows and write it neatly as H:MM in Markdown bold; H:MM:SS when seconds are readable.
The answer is **10:35**
